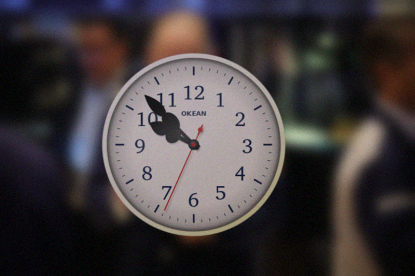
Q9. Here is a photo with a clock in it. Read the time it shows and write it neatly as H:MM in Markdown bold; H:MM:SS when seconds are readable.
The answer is **9:52:34**
